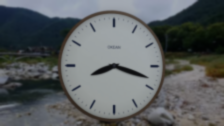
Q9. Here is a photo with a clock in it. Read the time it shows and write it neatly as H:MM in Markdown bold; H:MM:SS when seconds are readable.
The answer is **8:18**
